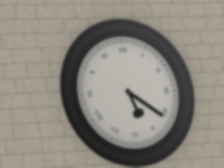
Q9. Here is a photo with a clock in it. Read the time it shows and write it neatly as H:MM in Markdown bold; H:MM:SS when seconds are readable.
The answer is **5:21**
